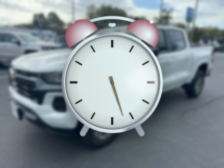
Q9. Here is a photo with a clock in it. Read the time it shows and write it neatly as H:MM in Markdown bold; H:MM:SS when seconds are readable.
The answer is **5:27**
